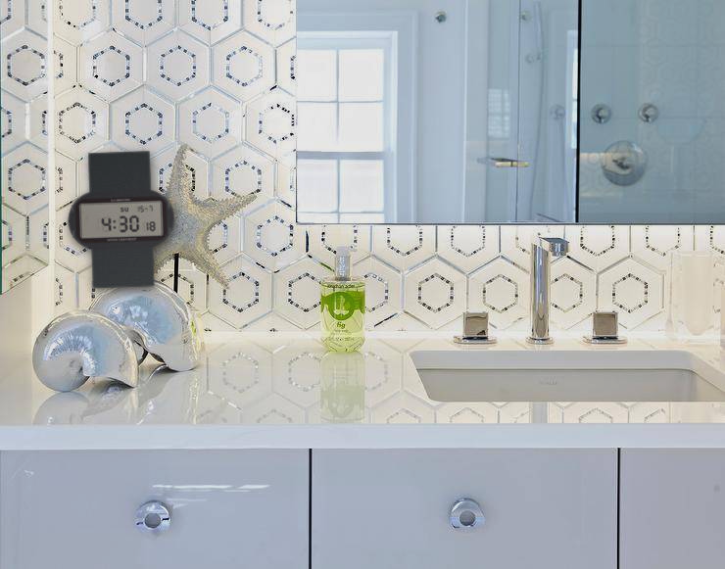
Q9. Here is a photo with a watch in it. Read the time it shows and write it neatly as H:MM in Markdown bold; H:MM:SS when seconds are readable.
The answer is **4:30:18**
